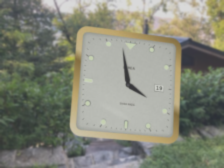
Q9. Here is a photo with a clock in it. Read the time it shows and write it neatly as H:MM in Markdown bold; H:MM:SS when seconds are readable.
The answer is **3:58**
